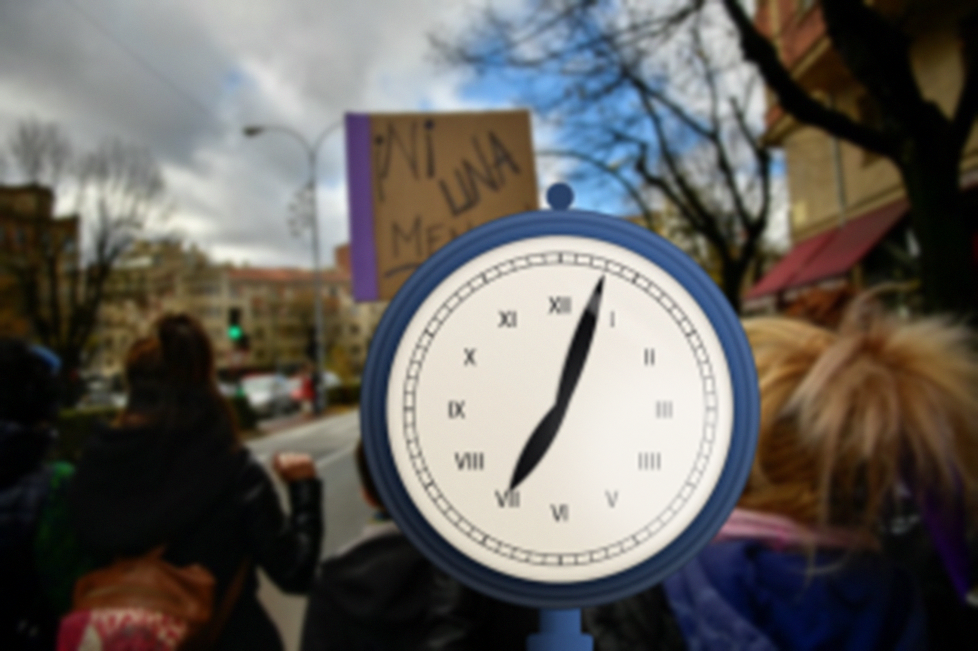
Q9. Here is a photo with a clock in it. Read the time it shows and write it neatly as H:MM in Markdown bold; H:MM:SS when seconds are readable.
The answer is **7:03**
